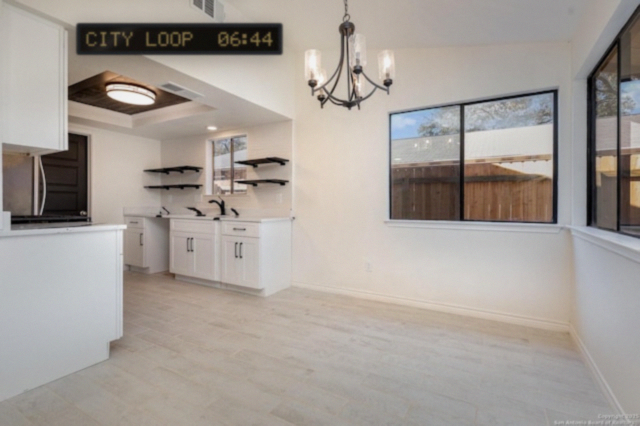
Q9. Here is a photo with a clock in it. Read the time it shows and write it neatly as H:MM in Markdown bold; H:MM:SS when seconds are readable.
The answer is **6:44**
